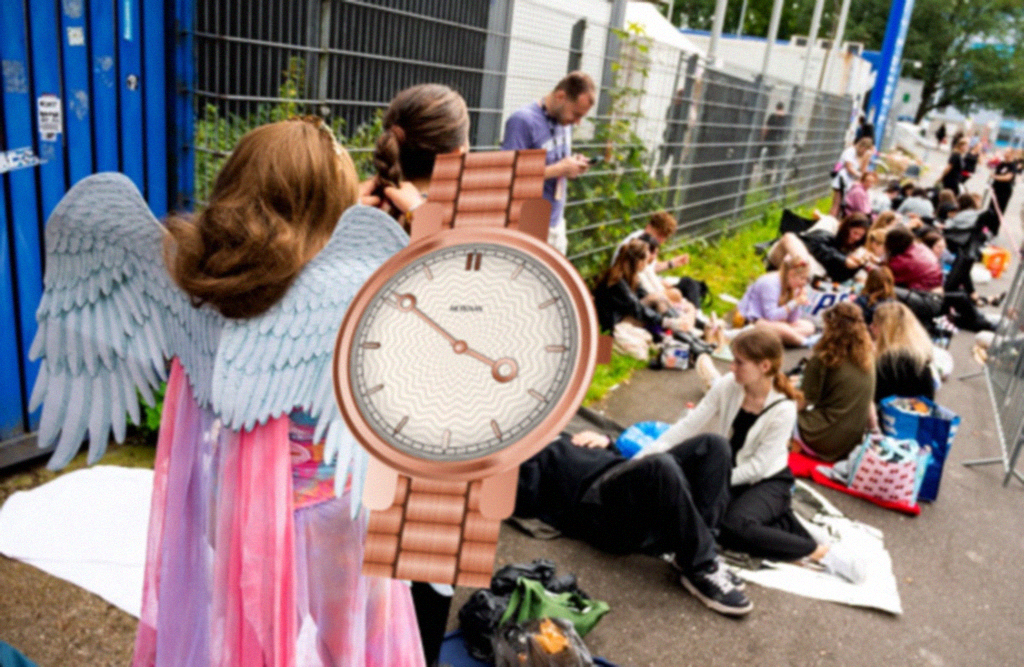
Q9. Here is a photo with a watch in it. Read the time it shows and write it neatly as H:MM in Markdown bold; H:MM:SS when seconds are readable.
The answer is **3:51**
